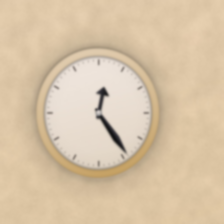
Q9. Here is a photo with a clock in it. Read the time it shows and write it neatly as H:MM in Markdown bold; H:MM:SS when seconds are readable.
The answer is **12:24**
